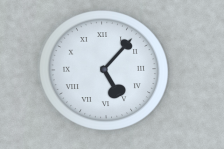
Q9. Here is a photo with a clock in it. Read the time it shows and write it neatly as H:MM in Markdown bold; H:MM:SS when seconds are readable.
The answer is **5:07**
